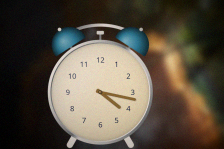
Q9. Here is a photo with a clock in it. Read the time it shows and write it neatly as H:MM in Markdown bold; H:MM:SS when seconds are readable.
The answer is **4:17**
